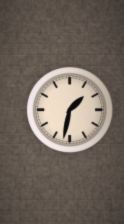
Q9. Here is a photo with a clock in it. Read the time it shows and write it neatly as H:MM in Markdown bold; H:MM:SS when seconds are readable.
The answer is **1:32**
